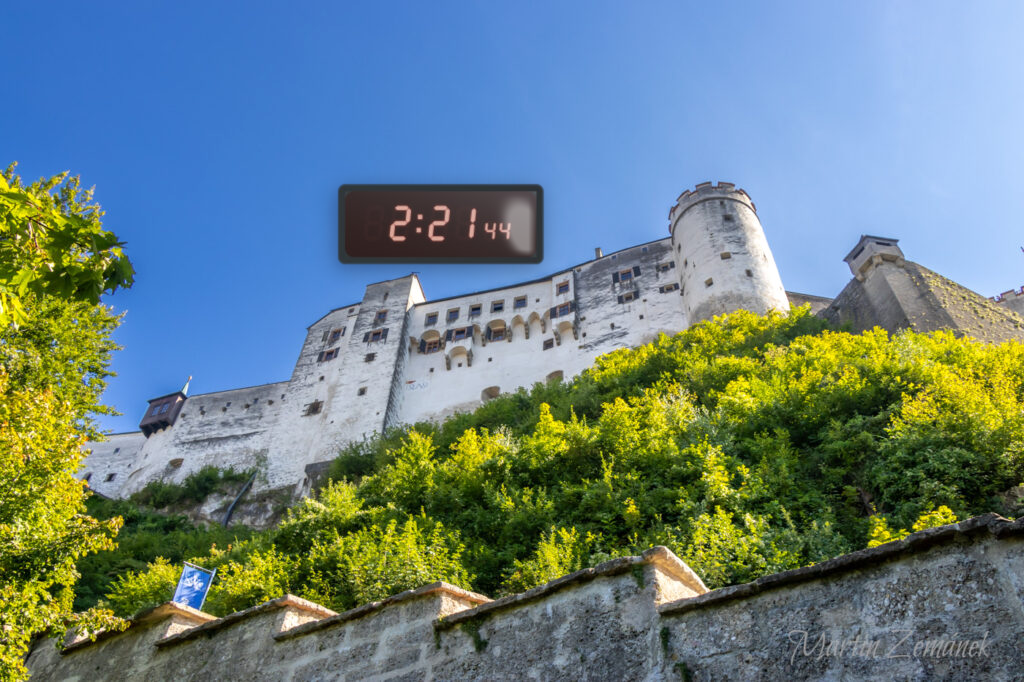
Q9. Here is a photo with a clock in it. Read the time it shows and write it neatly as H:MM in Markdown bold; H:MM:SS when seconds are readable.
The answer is **2:21:44**
